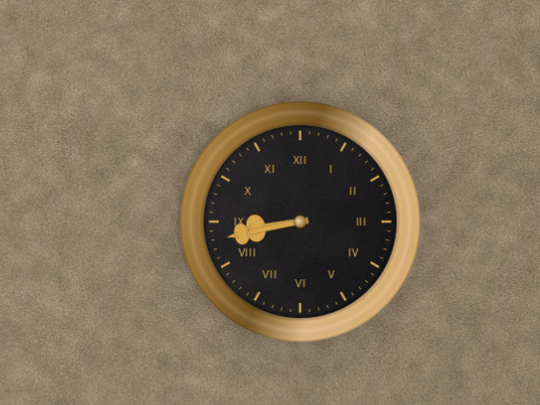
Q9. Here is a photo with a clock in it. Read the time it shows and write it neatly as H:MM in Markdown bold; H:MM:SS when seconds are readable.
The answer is **8:43**
